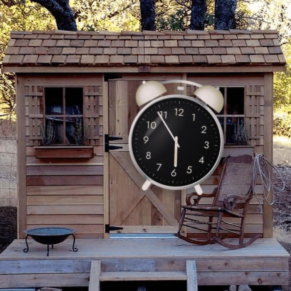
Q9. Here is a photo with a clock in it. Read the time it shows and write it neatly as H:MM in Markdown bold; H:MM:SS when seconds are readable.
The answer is **5:54**
